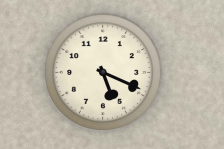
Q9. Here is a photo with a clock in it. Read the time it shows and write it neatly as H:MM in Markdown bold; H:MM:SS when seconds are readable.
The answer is **5:19**
